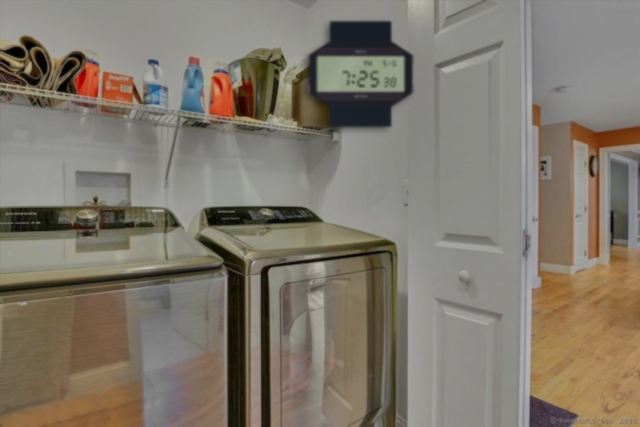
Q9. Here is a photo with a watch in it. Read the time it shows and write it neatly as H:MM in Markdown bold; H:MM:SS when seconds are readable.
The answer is **7:25**
